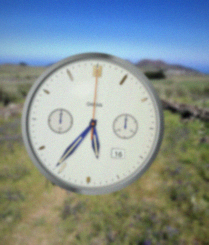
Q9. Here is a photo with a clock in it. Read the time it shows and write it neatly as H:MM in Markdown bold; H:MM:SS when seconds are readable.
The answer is **5:36**
